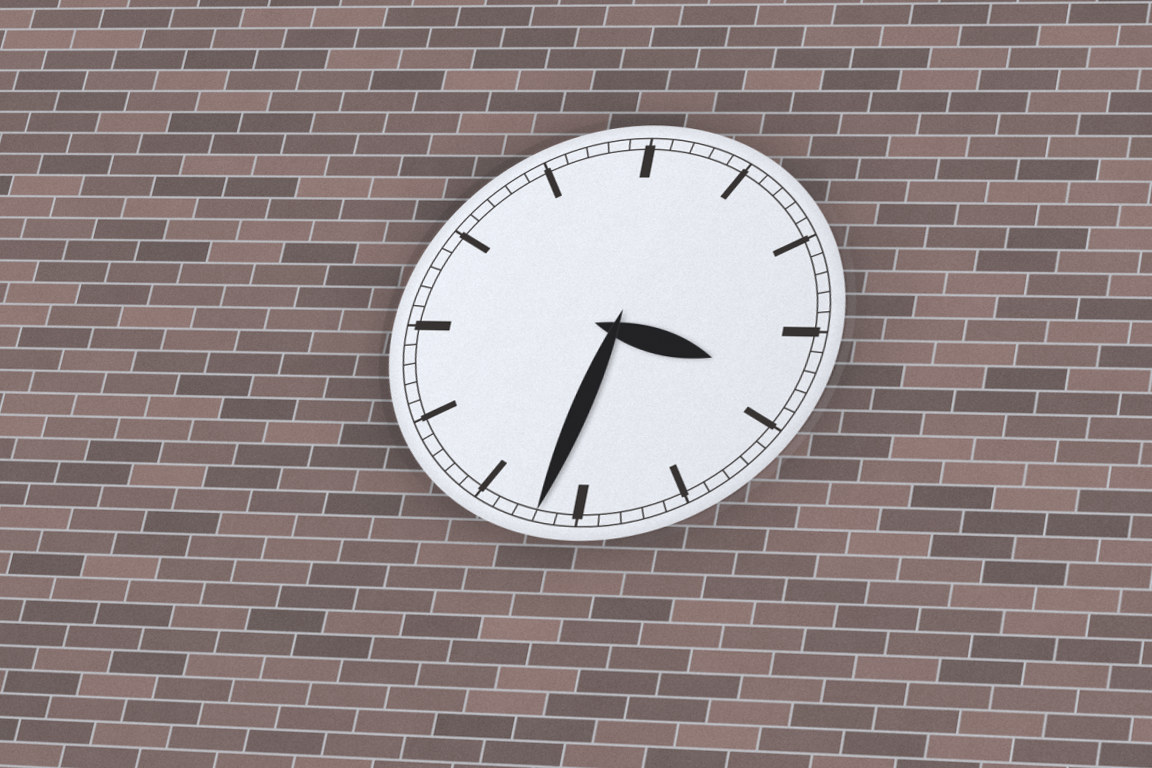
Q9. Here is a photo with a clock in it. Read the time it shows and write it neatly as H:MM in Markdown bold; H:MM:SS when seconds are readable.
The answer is **3:32**
